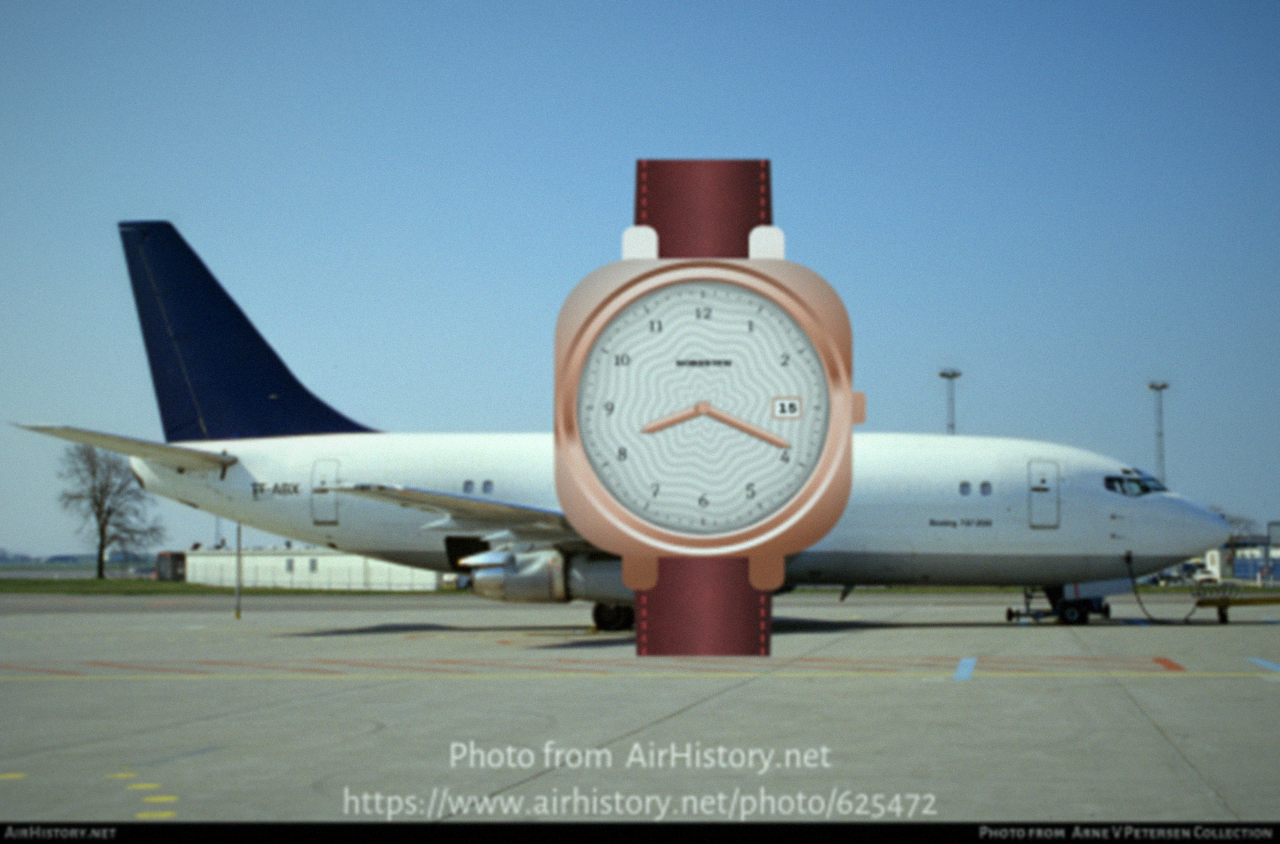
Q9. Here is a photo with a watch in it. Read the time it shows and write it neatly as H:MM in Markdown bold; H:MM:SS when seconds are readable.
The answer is **8:19**
